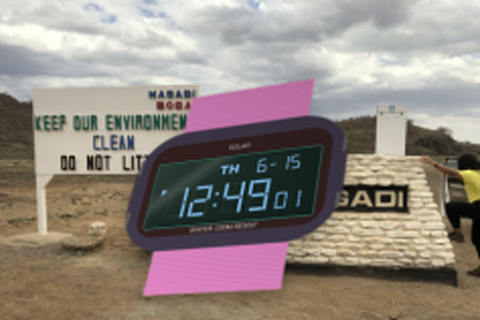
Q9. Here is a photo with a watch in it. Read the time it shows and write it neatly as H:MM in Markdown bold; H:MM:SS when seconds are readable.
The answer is **12:49:01**
